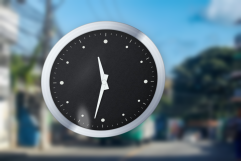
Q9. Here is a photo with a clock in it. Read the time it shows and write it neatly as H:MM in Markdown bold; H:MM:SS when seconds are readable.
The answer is **11:32**
